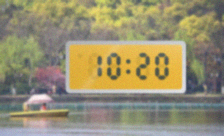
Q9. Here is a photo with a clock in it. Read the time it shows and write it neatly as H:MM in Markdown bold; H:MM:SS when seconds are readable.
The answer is **10:20**
